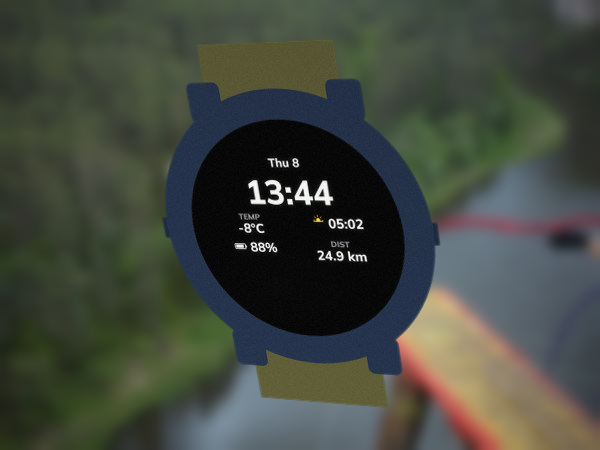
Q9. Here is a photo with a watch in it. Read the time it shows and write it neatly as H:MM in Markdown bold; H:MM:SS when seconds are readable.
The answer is **13:44**
